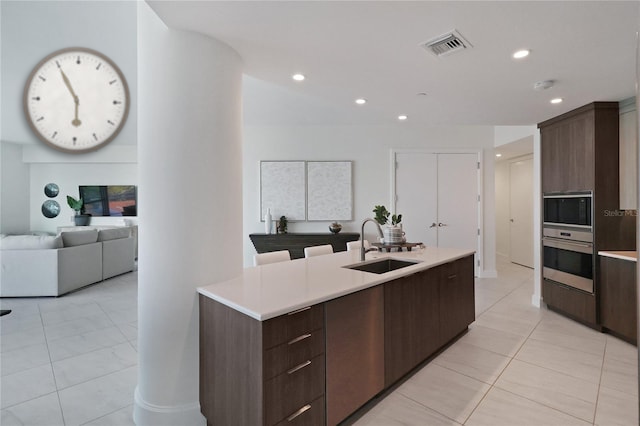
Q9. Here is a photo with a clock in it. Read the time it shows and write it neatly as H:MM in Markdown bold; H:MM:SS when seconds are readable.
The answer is **5:55**
